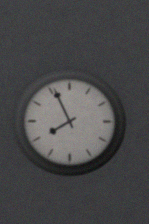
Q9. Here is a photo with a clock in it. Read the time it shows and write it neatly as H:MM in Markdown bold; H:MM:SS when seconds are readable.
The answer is **7:56**
